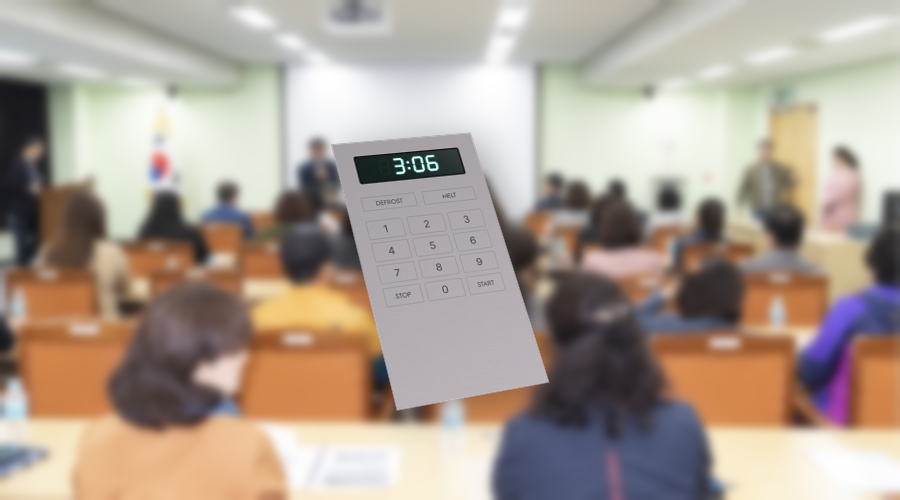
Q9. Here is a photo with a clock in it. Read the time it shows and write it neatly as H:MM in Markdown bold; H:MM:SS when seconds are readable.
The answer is **3:06**
